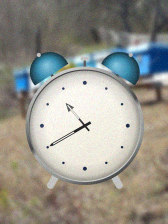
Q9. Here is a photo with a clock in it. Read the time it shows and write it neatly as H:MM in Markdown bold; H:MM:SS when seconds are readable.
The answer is **10:40**
